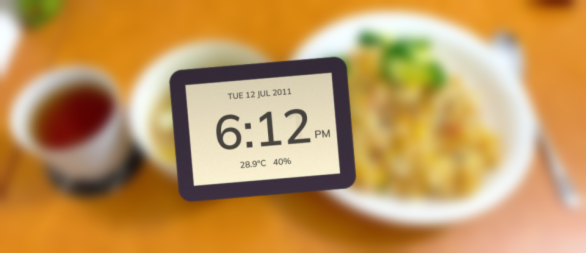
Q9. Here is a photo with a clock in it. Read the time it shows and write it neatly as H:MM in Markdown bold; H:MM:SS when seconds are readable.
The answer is **6:12**
